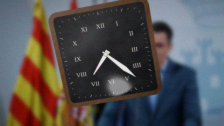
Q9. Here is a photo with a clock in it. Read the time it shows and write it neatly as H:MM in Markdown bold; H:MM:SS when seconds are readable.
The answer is **7:23**
